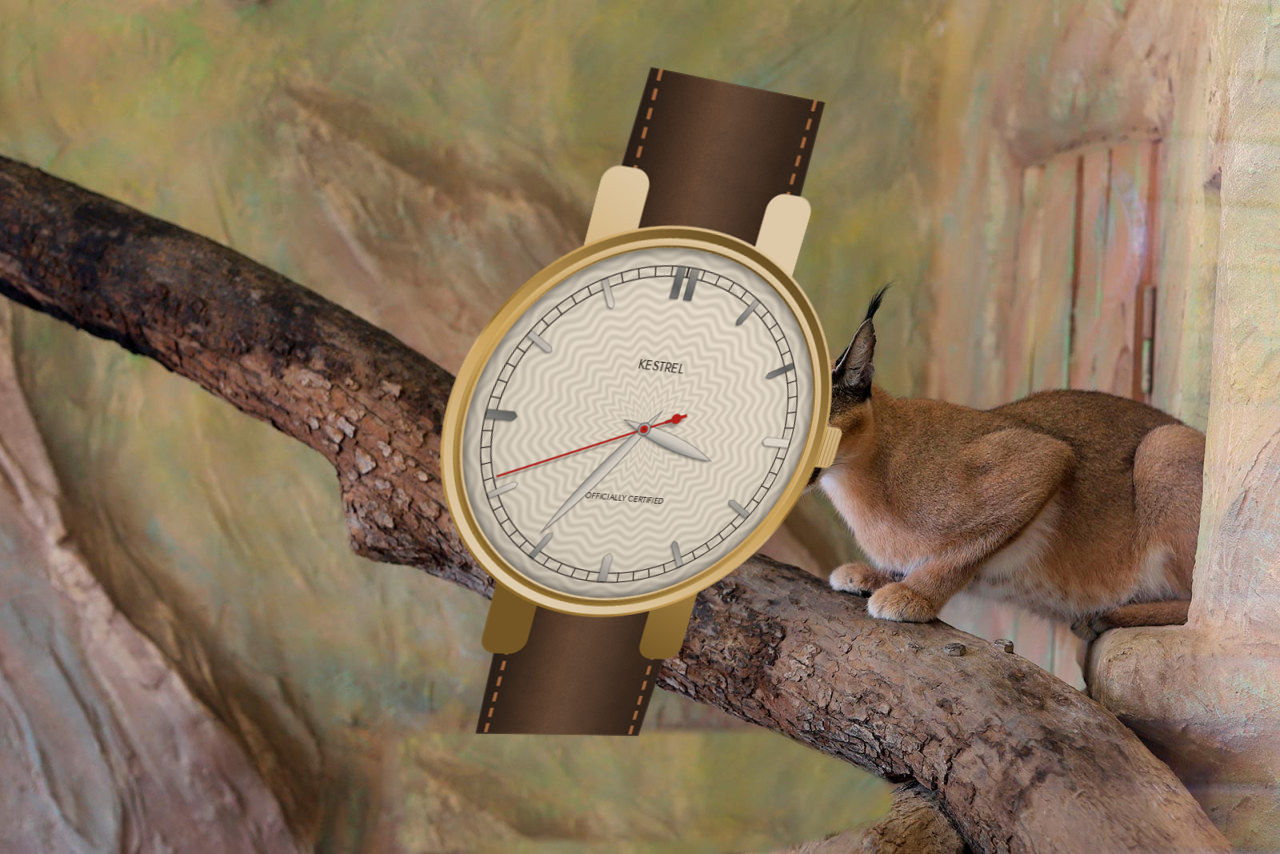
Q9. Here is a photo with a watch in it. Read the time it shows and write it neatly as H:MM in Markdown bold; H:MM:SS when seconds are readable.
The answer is **3:35:41**
